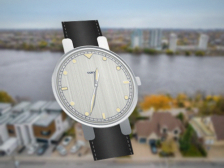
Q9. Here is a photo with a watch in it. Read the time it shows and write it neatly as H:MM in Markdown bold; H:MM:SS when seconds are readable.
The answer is **12:34**
